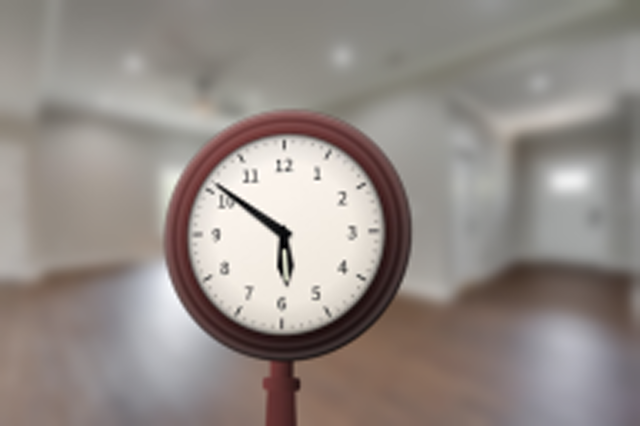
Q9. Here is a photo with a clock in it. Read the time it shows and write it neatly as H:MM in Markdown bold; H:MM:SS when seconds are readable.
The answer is **5:51**
